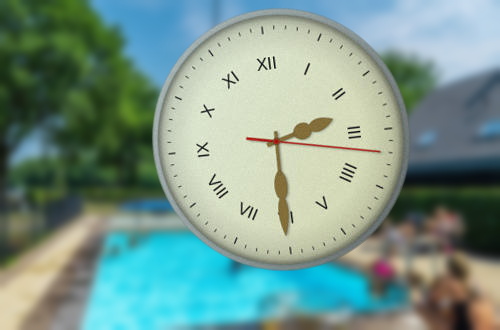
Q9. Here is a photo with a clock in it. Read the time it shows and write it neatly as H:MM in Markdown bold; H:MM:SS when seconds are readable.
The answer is **2:30:17**
